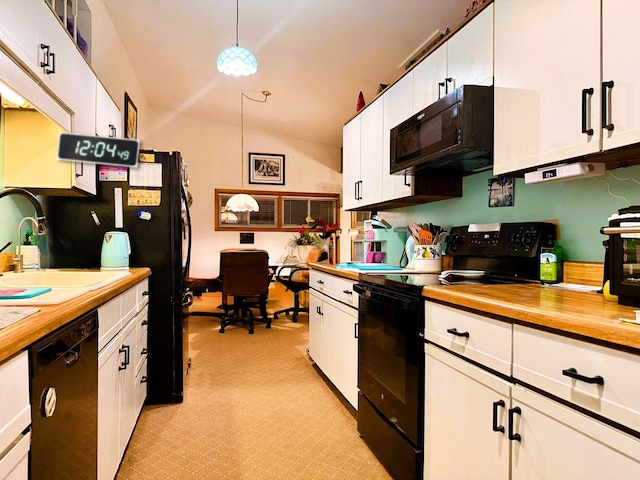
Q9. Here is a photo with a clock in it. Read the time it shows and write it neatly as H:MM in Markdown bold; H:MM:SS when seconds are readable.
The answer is **12:04**
